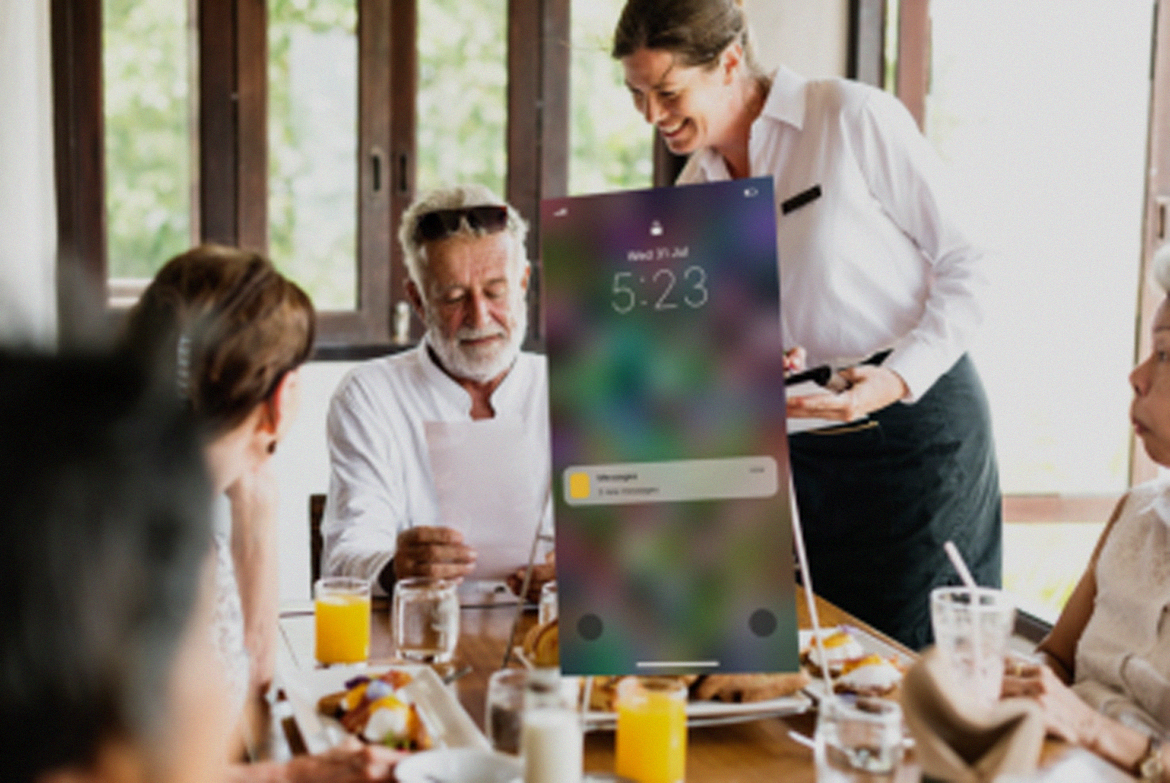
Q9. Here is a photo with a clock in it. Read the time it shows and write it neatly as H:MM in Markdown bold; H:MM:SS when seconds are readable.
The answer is **5:23**
